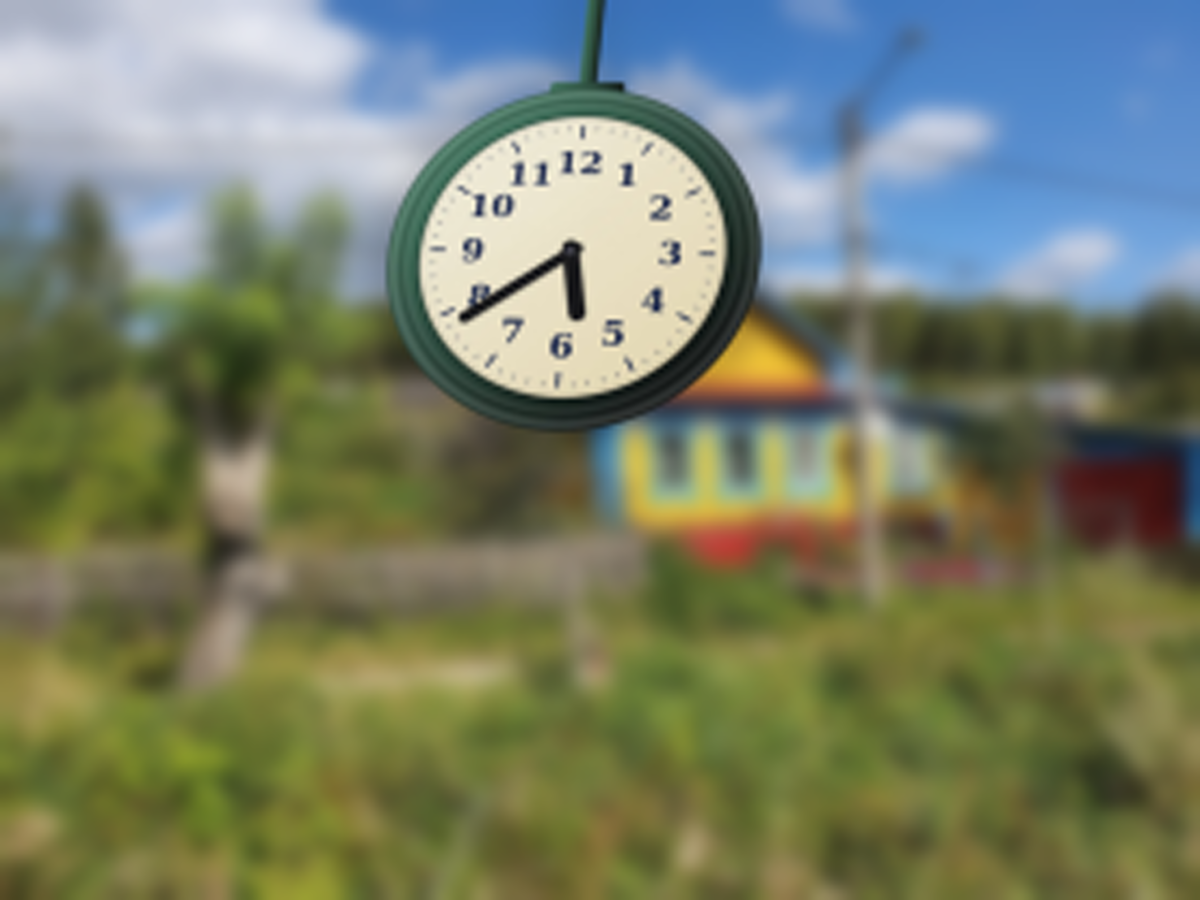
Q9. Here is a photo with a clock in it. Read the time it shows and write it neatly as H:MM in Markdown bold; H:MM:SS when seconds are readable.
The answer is **5:39**
